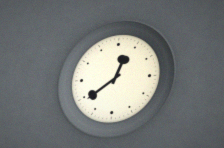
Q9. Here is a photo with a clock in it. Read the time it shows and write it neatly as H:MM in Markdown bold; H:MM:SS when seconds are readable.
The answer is **12:39**
